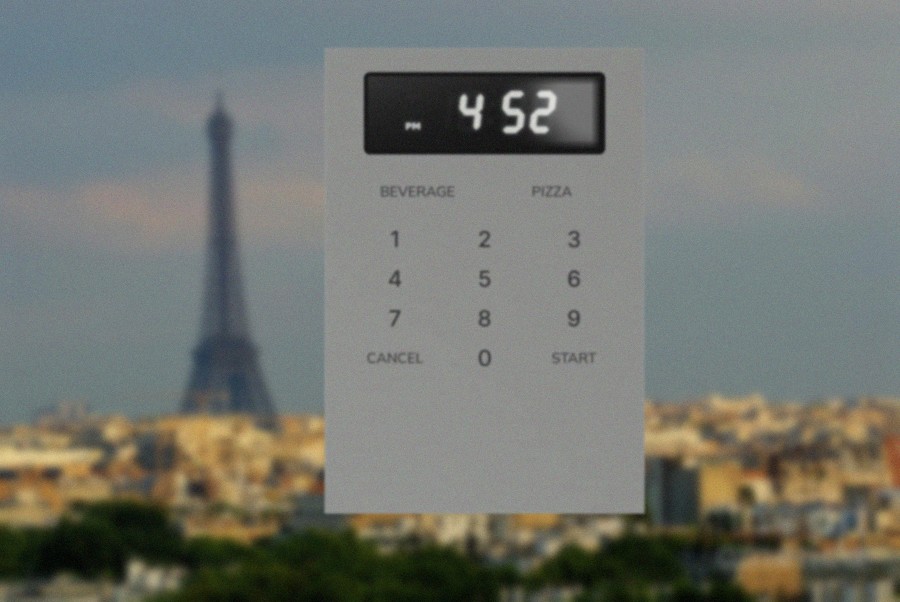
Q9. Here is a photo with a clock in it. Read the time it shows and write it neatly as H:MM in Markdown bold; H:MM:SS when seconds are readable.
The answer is **4:52**
